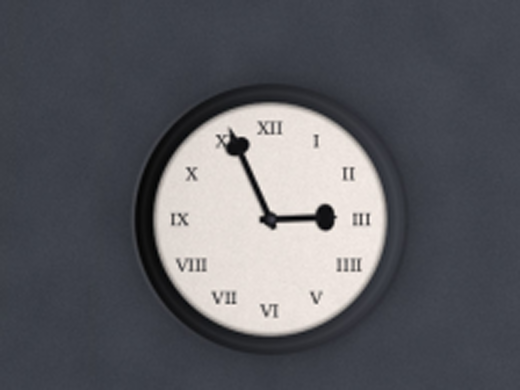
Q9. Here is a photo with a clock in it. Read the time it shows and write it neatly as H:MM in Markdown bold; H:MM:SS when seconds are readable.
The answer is **2:56**
